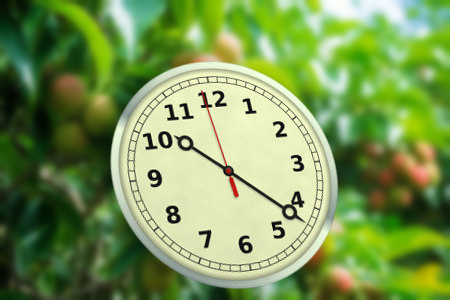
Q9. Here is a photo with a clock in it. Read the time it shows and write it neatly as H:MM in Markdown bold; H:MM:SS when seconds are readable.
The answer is **10:21:59**
